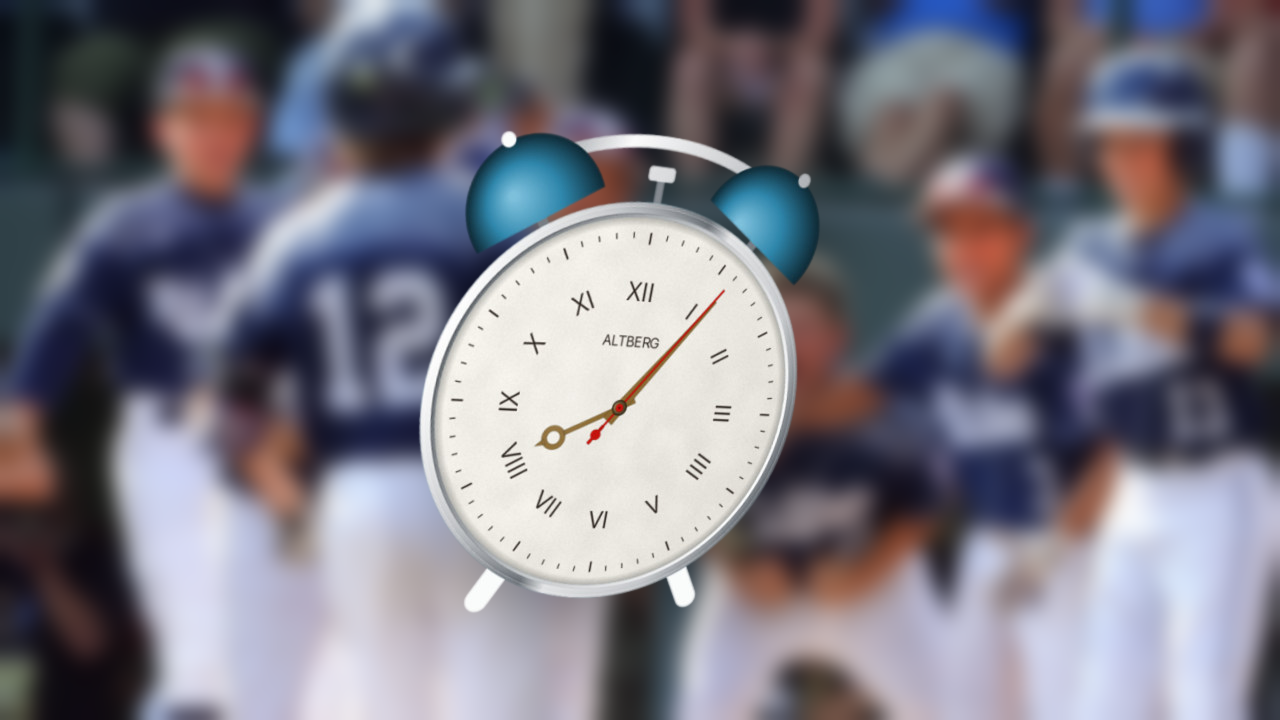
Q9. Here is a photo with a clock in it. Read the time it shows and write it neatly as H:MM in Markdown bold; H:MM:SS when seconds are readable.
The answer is **8:06:06**
